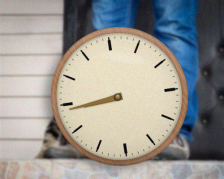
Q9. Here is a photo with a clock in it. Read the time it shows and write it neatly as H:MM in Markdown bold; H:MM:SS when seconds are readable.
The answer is **8:44**
